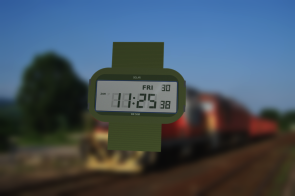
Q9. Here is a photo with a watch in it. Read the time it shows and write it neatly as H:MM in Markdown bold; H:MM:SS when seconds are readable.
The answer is **11:25:38**
